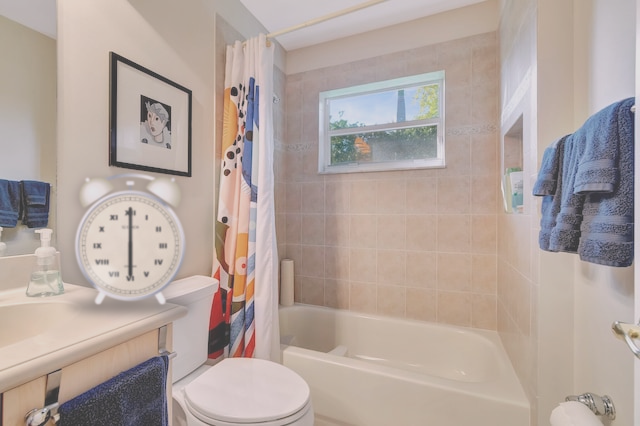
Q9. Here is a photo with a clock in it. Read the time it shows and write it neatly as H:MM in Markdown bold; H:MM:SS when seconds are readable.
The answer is **6:00**
